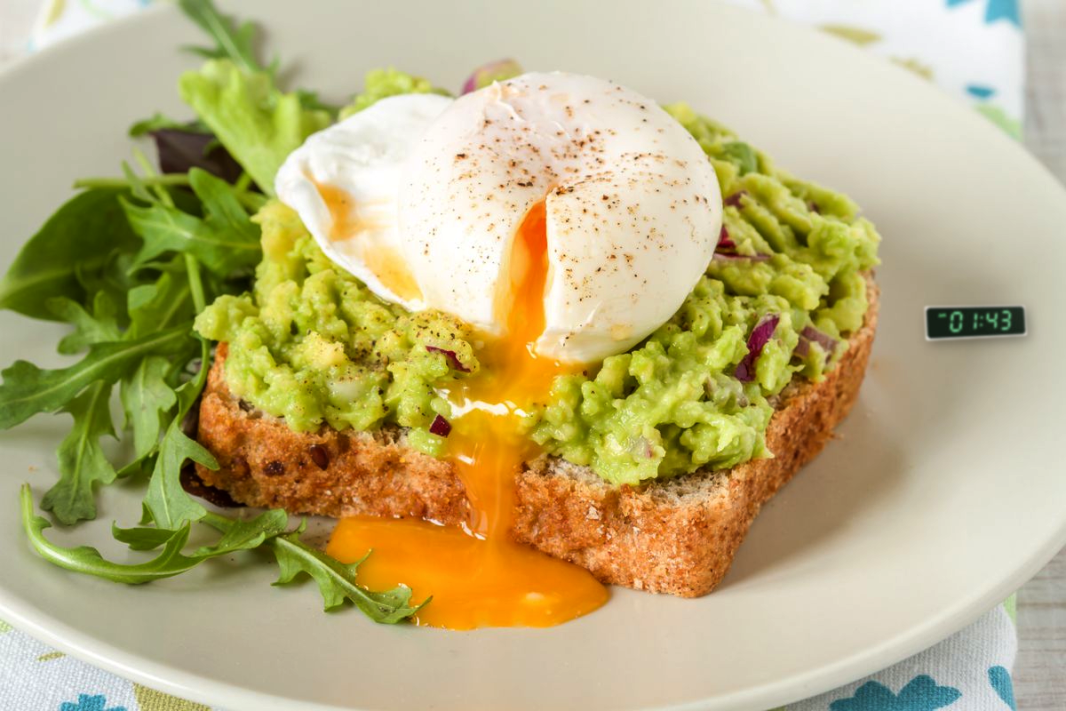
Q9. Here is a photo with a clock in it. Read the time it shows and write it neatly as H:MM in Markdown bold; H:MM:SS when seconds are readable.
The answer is **1:43**
